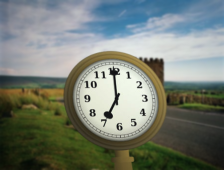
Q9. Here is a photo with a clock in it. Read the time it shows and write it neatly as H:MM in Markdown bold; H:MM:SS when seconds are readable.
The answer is **7:00**
